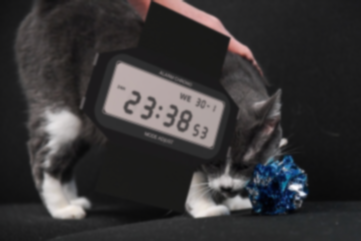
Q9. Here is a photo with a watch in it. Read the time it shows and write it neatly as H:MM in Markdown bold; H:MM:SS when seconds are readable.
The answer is **23:38:53**
